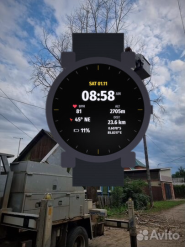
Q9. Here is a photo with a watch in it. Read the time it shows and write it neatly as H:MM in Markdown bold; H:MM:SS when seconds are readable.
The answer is **8:58**
